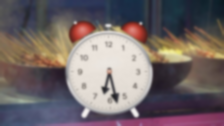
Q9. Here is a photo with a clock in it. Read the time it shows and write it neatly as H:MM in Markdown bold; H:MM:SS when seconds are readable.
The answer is **6:28**
